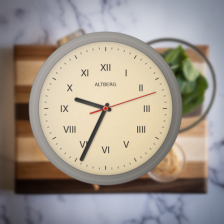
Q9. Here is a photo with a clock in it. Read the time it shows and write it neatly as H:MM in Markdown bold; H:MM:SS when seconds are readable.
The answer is **9:34:12**
